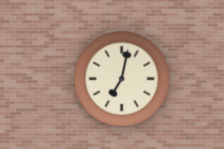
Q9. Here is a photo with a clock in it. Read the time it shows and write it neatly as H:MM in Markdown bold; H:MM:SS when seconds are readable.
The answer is **7:02**
